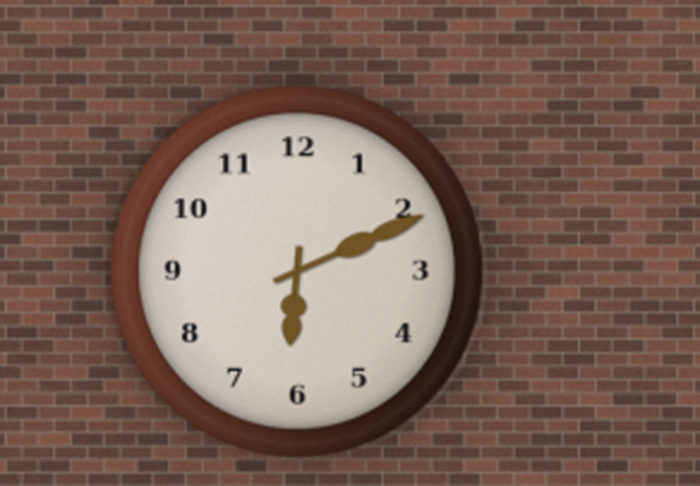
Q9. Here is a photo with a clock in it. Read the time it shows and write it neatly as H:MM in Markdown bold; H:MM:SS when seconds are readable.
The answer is **6:11**
